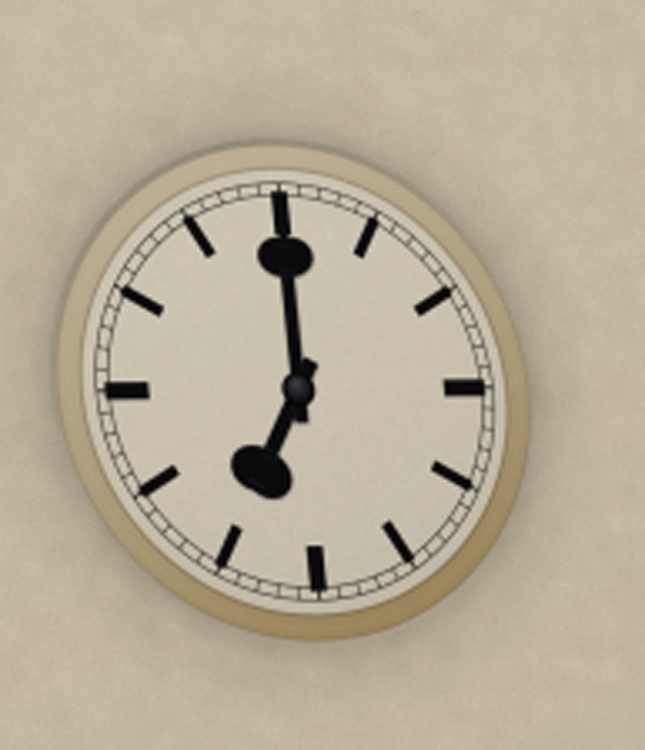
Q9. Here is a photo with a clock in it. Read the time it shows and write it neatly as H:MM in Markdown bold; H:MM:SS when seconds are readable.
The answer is **7:00**
